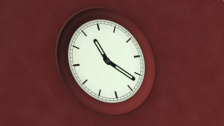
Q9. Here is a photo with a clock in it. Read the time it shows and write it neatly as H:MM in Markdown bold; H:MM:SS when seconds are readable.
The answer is **11:22**
